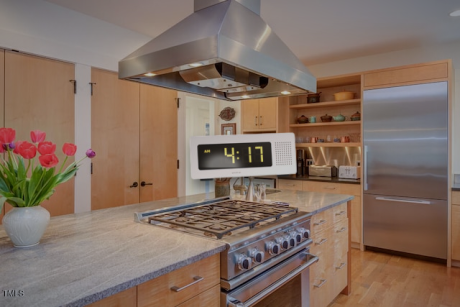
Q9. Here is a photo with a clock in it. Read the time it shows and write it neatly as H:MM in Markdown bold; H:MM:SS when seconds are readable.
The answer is **4:17**
